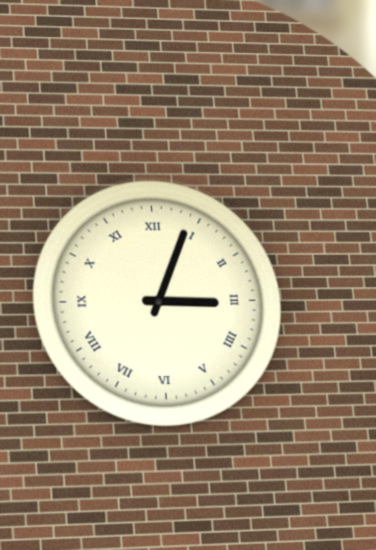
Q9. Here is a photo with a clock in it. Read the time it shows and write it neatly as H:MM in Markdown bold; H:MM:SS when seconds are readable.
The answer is **3:04**
